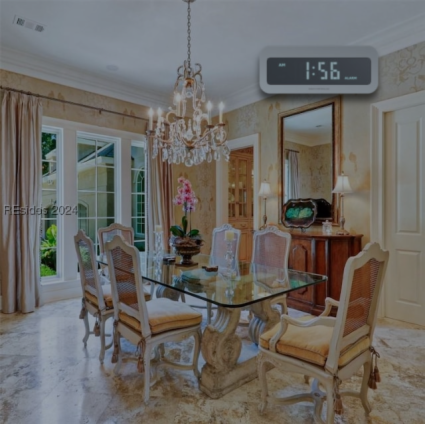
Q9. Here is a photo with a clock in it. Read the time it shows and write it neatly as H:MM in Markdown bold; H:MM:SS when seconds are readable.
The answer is **1:56**
